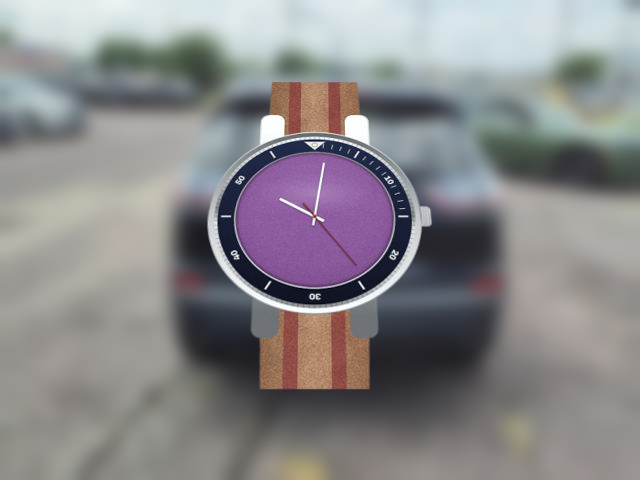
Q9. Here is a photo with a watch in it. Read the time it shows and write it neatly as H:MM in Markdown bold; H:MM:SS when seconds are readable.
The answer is **10:01:24**
